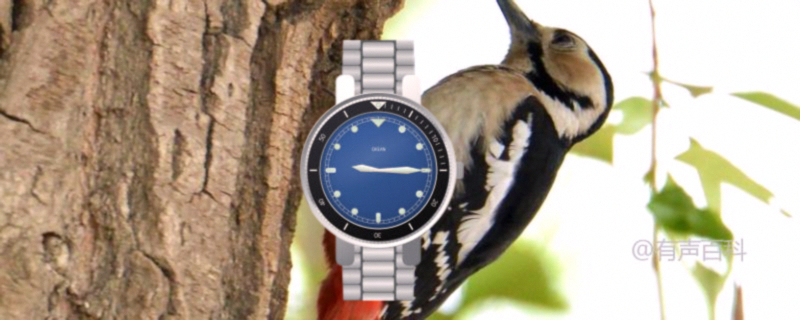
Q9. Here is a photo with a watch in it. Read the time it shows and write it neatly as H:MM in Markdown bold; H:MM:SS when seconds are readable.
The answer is **9:15**
